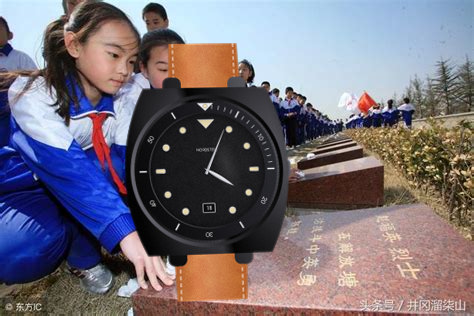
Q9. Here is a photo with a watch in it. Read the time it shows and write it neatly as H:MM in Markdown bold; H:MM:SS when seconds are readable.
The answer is **4:04**
